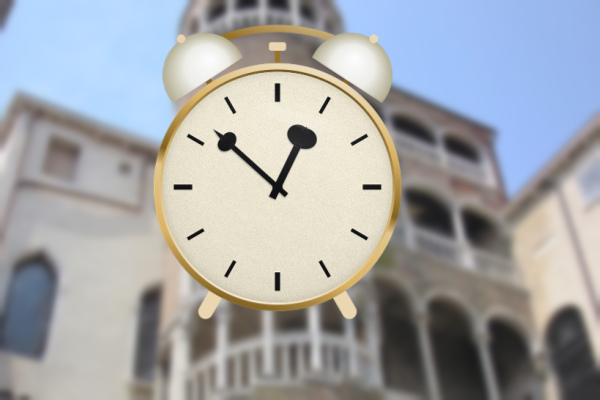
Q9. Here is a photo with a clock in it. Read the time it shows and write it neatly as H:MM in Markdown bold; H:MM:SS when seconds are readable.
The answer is **12:52**
